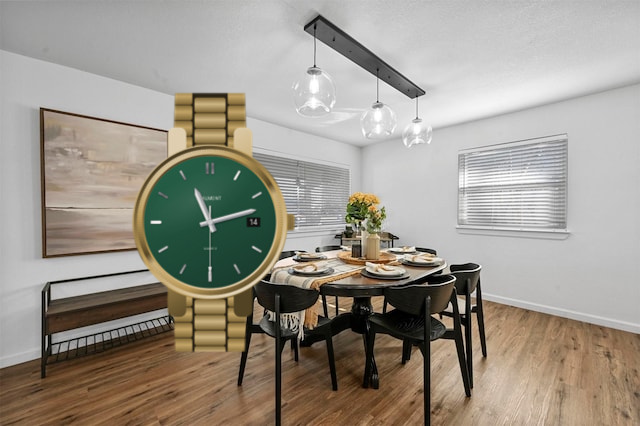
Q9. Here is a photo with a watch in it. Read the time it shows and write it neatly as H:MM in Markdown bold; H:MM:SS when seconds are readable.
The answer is **11:12:30**
